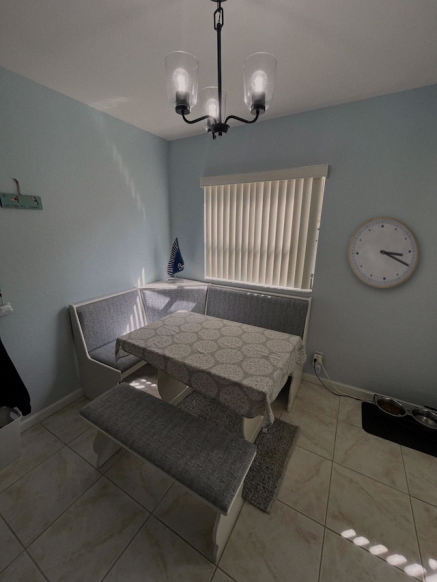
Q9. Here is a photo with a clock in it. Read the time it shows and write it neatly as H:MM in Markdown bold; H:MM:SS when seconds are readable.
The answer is **3:20**
